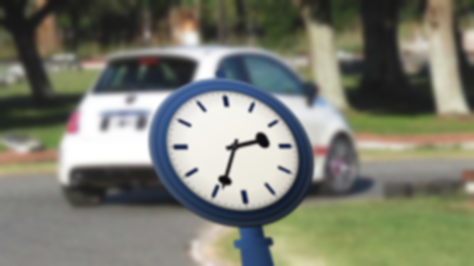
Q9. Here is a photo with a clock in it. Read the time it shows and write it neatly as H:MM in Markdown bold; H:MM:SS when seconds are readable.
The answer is **2:34**
